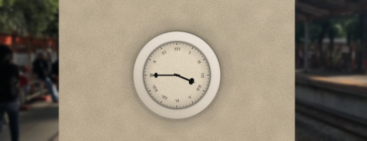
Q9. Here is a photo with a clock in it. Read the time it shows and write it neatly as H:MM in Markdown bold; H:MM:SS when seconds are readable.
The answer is **3:45**
